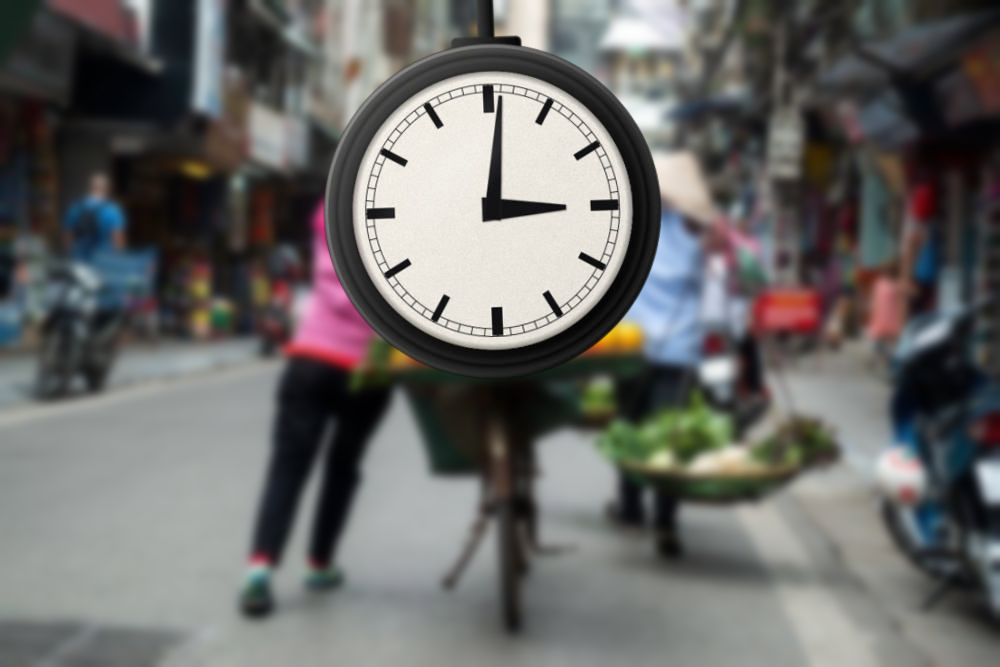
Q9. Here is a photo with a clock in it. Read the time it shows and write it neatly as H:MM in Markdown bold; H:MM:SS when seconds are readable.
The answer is **3:01**
